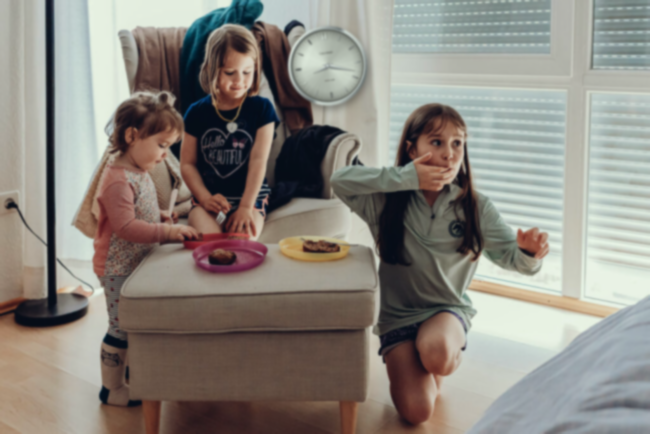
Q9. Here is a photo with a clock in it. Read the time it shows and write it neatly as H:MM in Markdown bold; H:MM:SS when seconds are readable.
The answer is **8:18**
